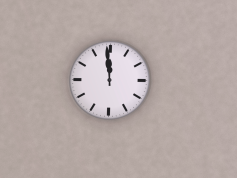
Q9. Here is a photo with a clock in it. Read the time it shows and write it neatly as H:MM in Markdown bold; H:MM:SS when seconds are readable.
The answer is **11:59**
